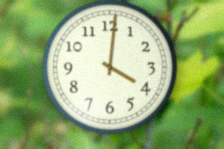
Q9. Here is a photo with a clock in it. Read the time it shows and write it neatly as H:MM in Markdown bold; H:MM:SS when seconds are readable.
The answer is **4:01**
